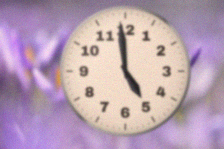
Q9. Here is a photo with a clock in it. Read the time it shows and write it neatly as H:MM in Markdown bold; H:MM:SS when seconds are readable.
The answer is **4:59**
